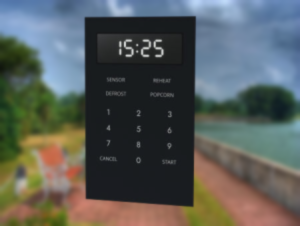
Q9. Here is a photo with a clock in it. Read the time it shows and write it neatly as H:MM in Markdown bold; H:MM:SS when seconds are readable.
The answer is **15:25**
